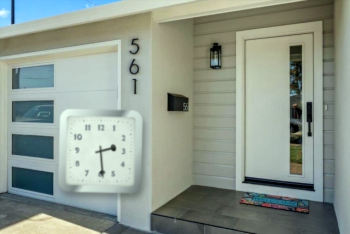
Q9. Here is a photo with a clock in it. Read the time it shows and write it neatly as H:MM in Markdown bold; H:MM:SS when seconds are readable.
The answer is **2:29**
